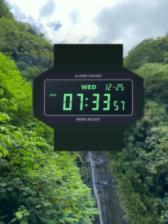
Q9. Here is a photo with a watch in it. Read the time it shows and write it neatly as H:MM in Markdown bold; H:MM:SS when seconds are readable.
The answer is **7:33**
